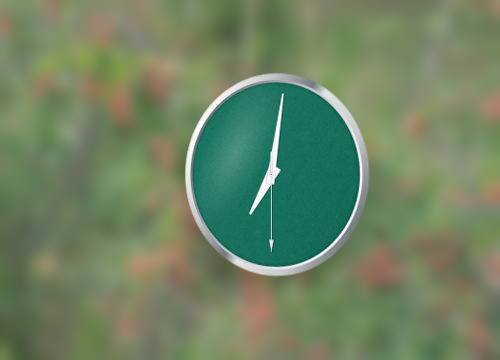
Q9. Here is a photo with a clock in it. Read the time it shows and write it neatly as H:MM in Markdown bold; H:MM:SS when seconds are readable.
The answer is **7:01:30**
